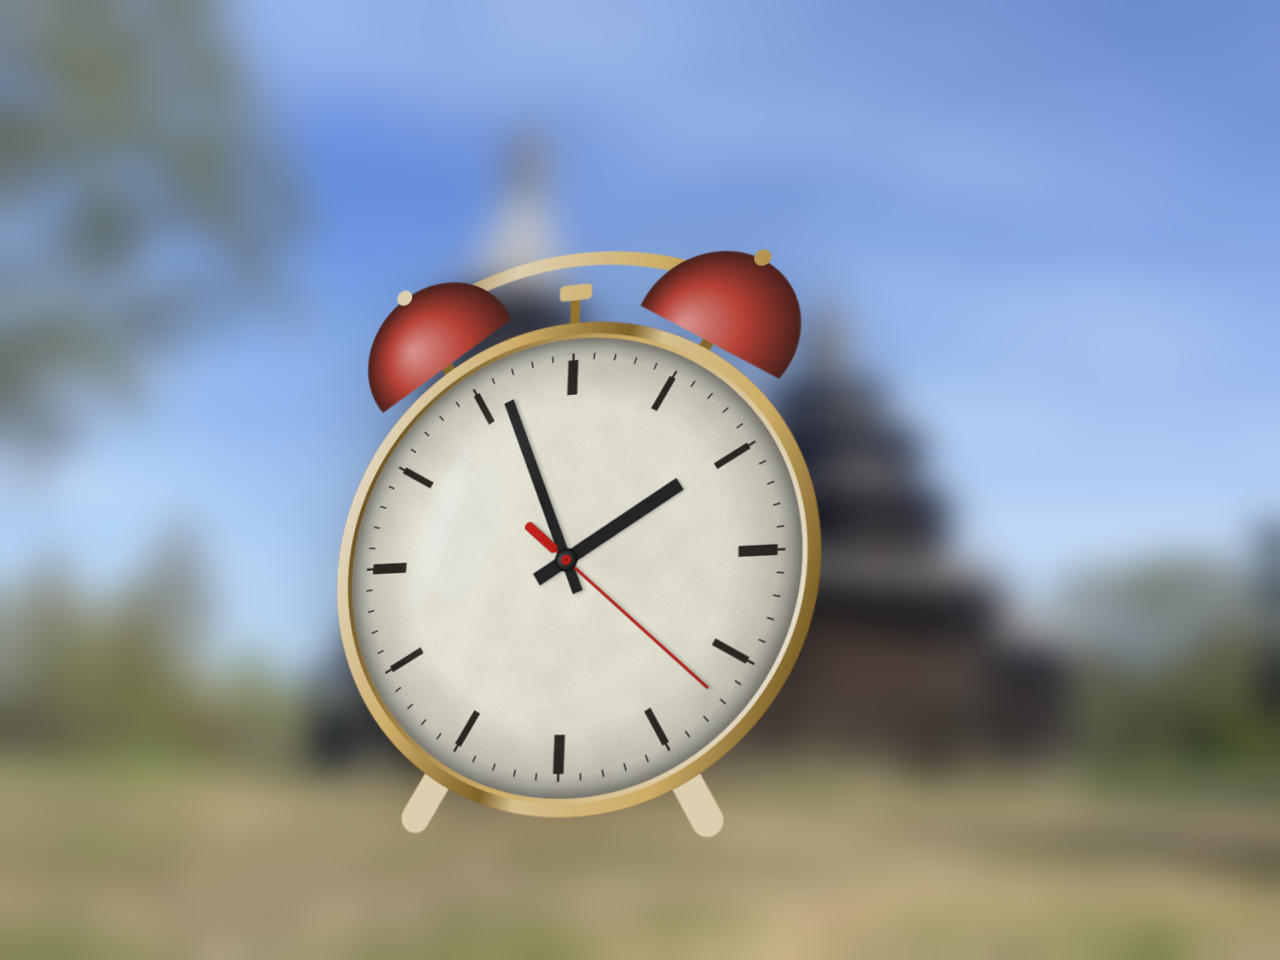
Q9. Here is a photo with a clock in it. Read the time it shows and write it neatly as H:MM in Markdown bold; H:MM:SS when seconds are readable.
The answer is **1:56:22**
